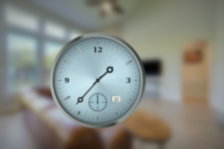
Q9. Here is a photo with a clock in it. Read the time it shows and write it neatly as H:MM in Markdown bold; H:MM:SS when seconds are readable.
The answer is **1:37**
